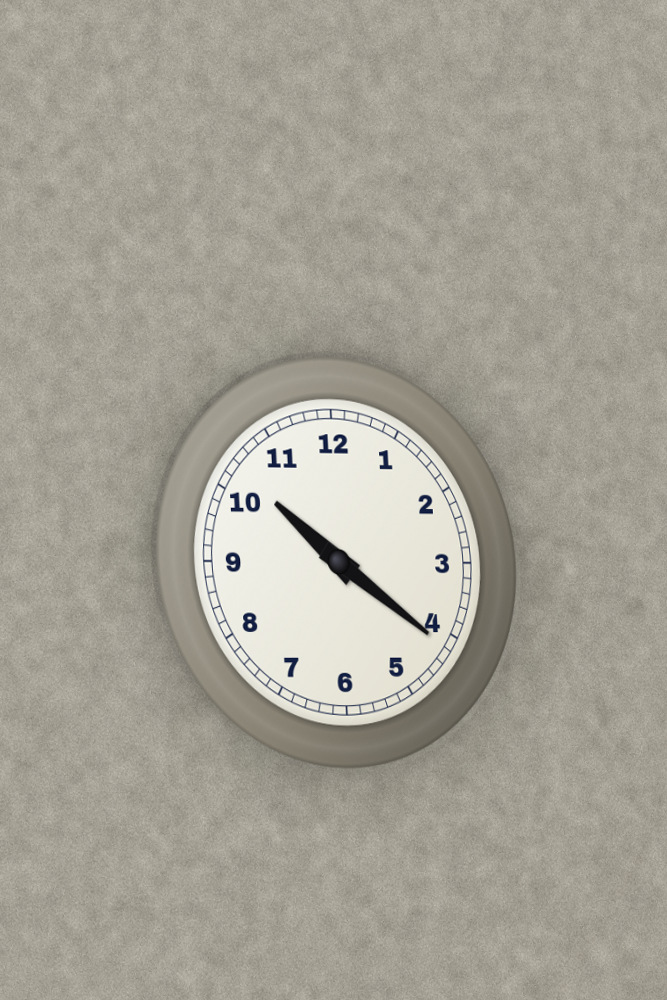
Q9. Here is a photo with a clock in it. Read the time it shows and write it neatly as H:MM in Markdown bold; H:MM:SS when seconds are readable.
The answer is **10:21**
